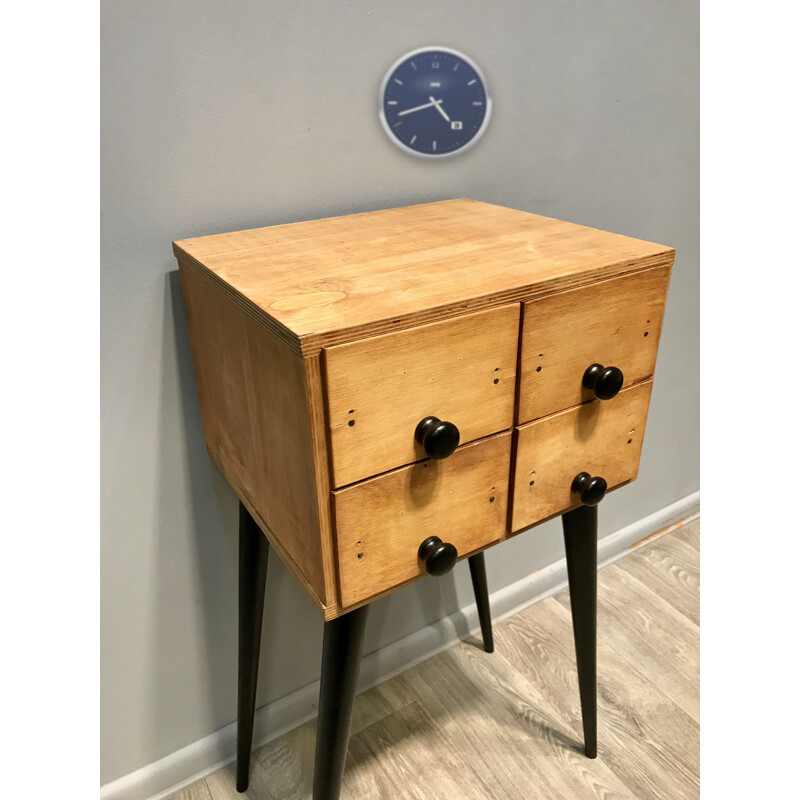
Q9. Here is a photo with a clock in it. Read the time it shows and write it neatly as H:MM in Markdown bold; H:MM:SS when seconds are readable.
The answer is **4:42**
